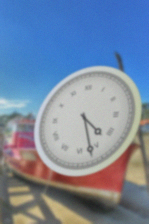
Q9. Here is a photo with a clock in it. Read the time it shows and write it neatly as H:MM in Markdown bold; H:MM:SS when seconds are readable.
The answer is **4:27**
